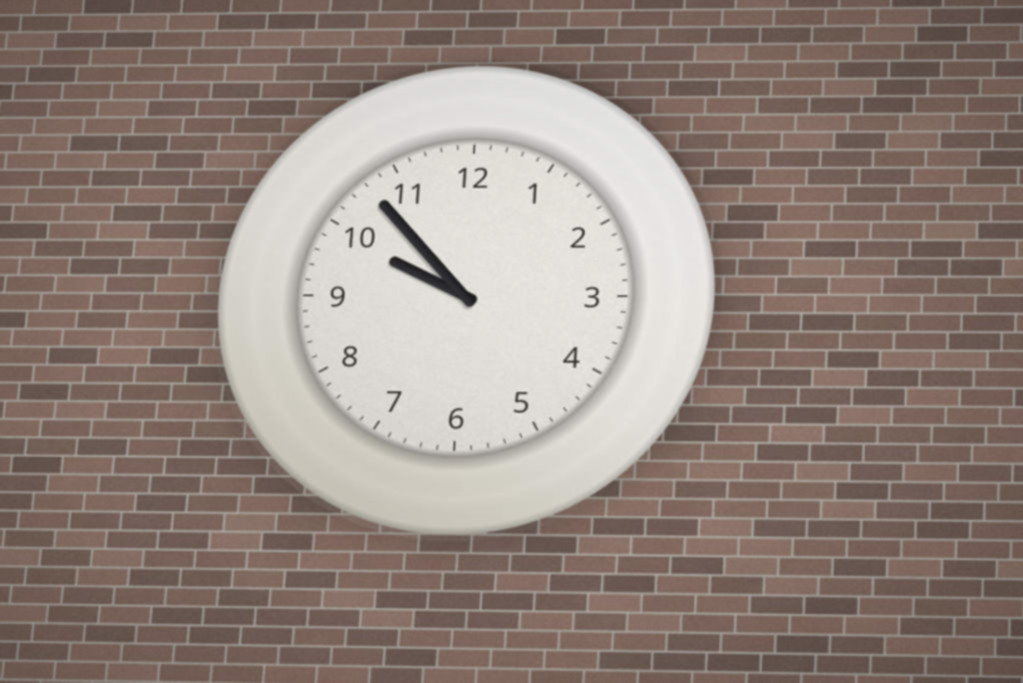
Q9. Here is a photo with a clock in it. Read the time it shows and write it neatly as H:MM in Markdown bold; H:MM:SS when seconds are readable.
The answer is **9:53**
